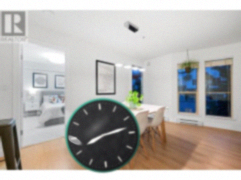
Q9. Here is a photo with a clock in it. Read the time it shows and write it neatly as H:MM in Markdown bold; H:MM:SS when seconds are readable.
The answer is **8:13**
